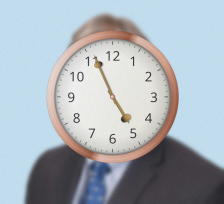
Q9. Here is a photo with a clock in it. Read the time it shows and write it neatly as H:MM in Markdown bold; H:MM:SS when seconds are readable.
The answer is **4:56**
